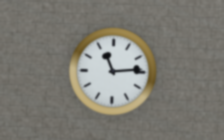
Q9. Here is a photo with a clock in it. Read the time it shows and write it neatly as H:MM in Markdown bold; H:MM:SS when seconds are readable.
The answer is **11:14**
